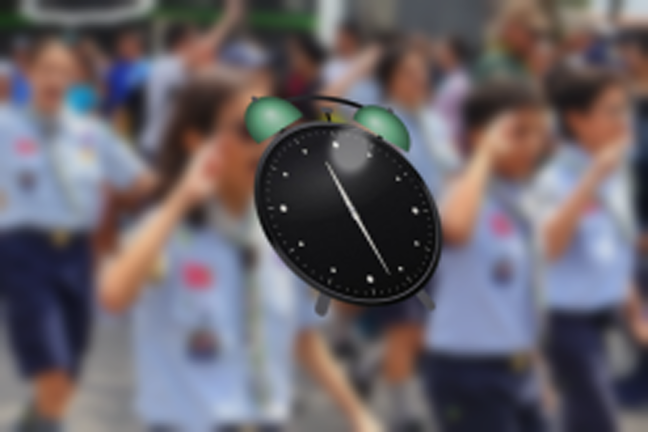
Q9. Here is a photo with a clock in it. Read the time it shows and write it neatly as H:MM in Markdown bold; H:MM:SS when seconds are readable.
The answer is **11:27**
